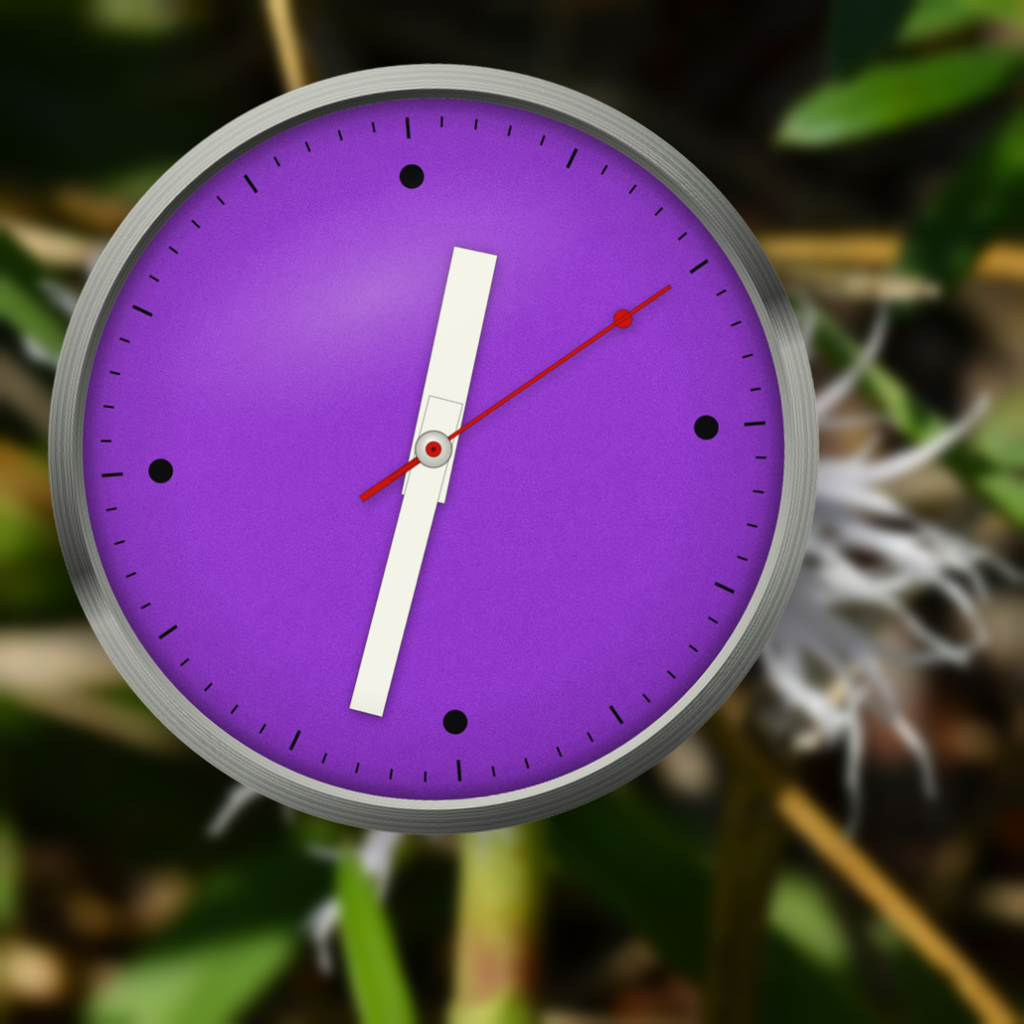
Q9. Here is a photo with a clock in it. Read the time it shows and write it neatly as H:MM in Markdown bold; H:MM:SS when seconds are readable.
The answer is **12:33:10**
